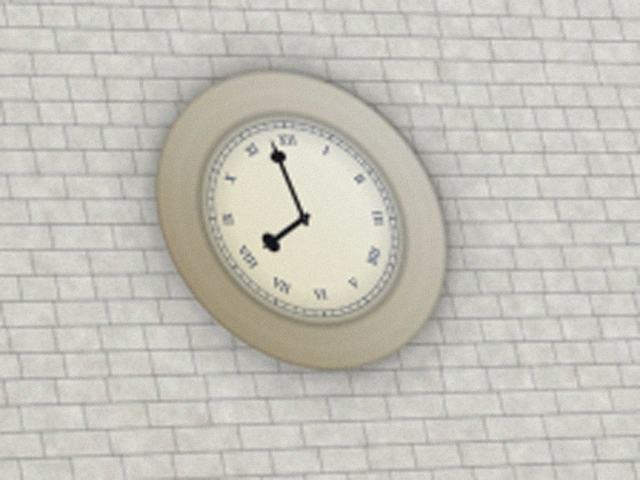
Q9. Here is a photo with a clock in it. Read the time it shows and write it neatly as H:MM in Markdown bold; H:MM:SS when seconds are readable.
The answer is **7:58**
